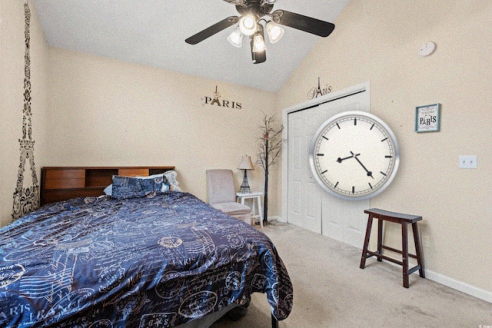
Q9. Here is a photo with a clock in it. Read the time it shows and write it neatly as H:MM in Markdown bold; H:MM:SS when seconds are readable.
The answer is **8:23**
